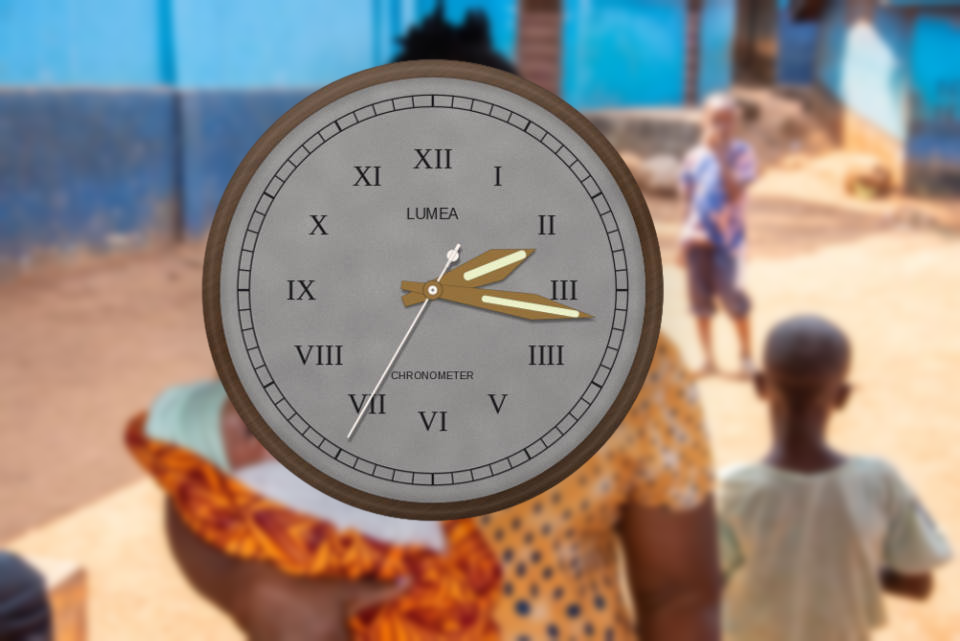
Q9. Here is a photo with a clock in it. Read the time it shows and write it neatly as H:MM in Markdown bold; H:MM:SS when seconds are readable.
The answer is **2:16:35**
